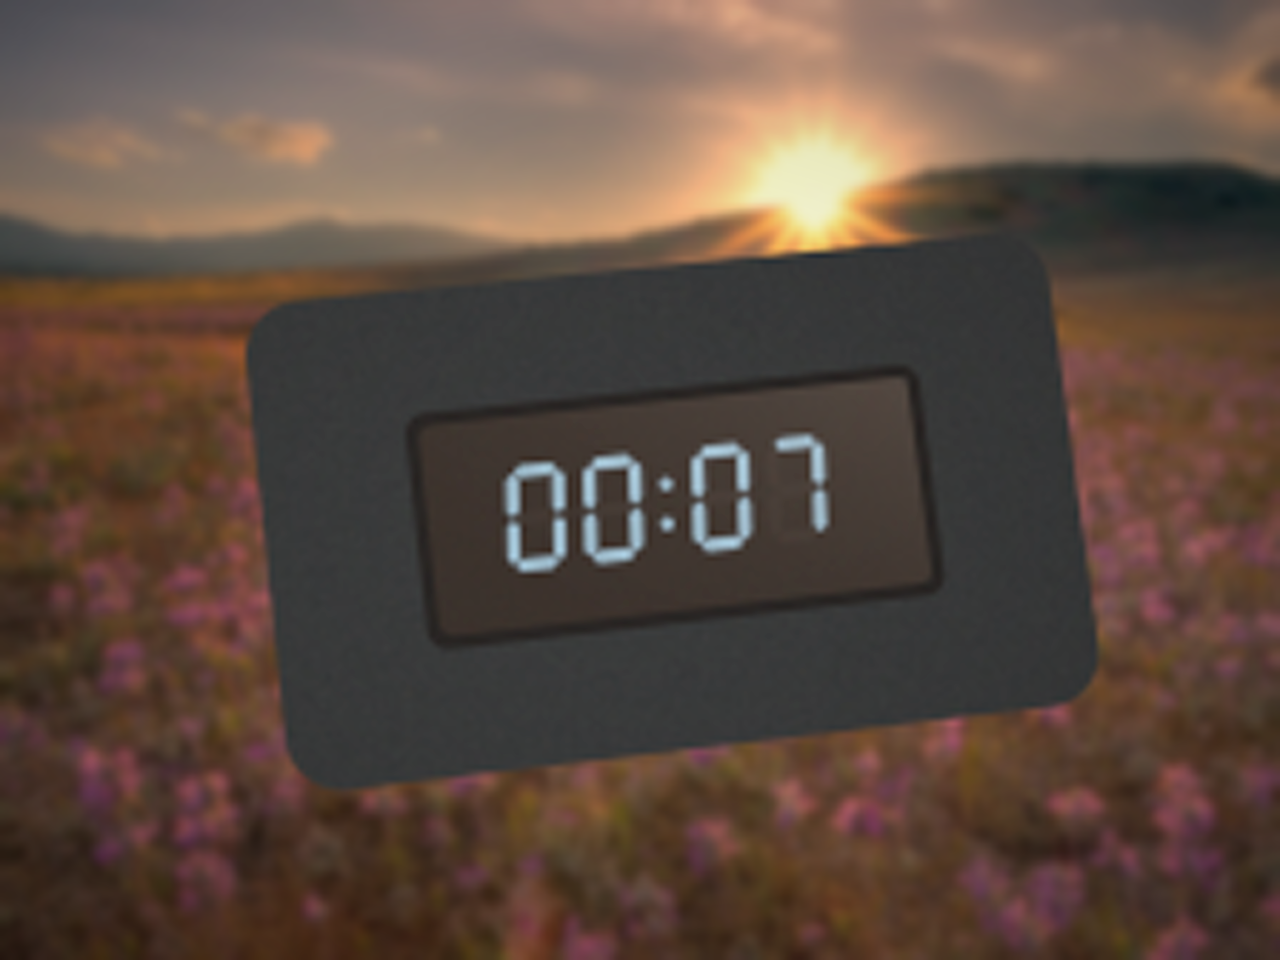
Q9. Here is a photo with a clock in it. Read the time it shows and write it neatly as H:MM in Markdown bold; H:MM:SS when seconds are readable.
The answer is **0:07**
